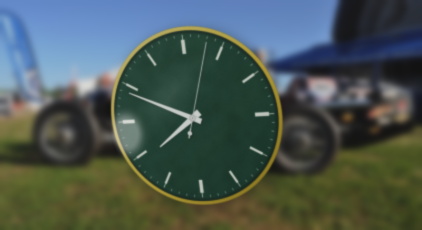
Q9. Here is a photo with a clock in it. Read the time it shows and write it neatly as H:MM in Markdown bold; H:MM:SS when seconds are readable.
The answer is **7:49:03**
